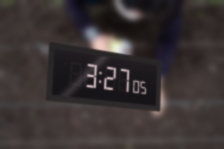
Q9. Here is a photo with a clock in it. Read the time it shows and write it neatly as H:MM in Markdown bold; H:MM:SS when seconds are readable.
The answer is **3:27:05**
